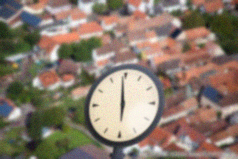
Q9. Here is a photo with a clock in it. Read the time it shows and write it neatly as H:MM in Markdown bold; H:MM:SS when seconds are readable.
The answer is **5:59**
